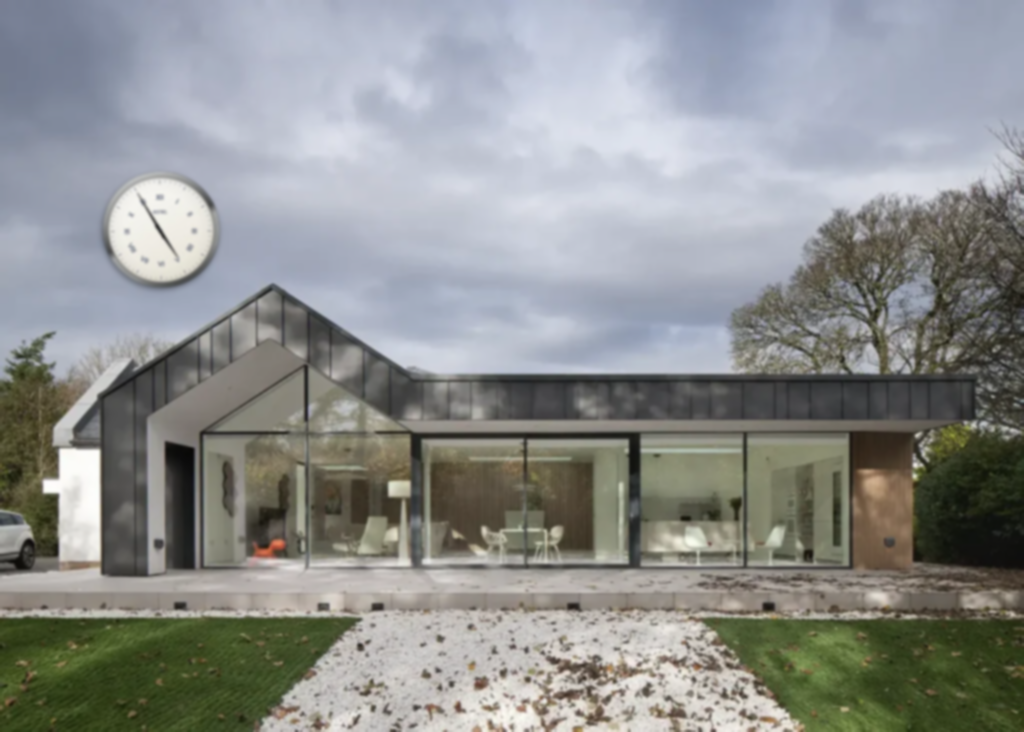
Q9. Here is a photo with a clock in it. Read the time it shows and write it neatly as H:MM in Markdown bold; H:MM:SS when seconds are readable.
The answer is **4:55**
